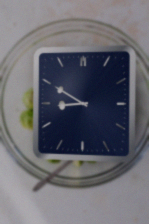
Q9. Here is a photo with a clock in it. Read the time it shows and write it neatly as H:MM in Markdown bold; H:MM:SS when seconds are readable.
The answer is **8:50**
